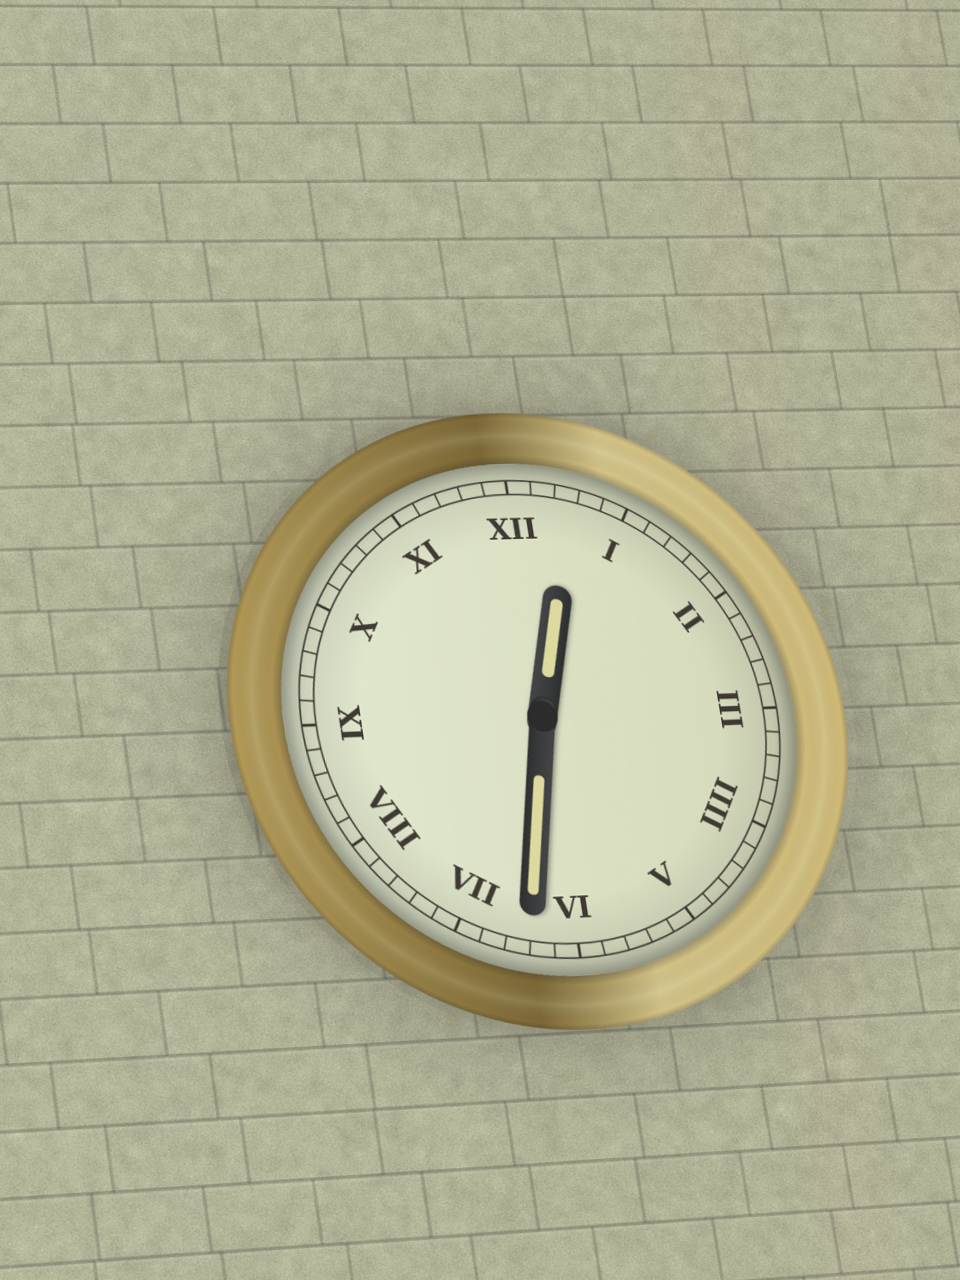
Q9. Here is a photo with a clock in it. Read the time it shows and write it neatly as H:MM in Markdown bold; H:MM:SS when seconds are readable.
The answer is **12:32**
